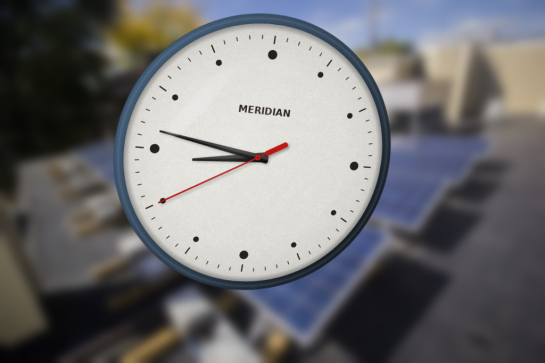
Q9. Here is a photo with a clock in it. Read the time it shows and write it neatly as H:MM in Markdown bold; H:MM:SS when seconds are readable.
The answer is **8:46:40**
